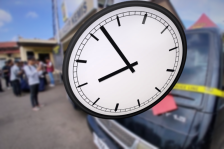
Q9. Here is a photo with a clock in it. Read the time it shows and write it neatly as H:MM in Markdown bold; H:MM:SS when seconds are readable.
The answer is **7:52**
